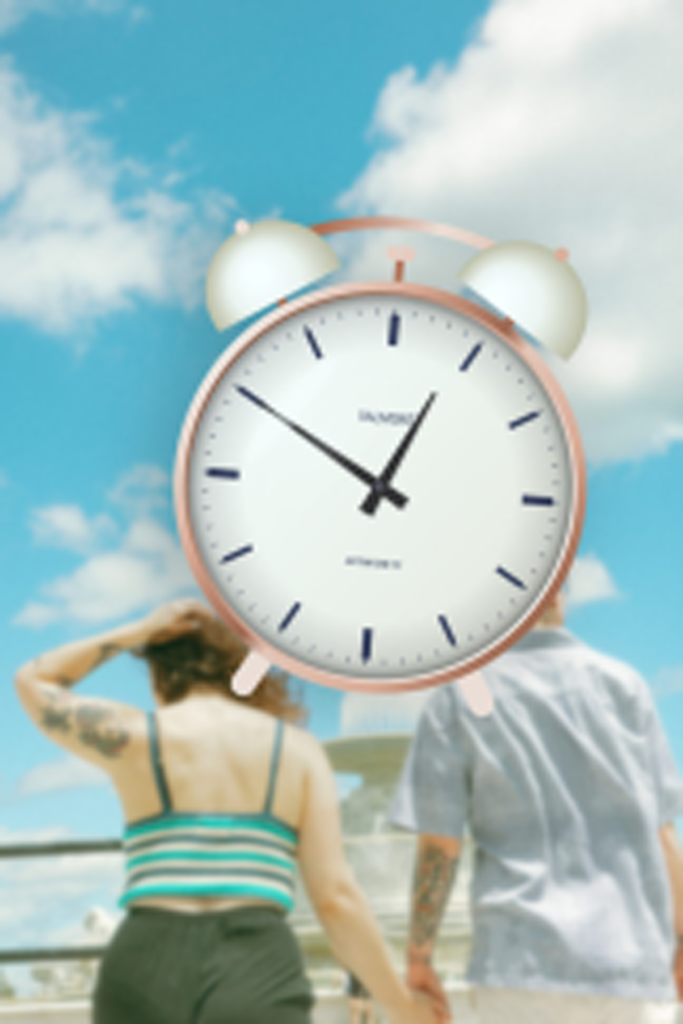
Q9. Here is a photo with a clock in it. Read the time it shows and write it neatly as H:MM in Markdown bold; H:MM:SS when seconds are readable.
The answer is **12:50**
